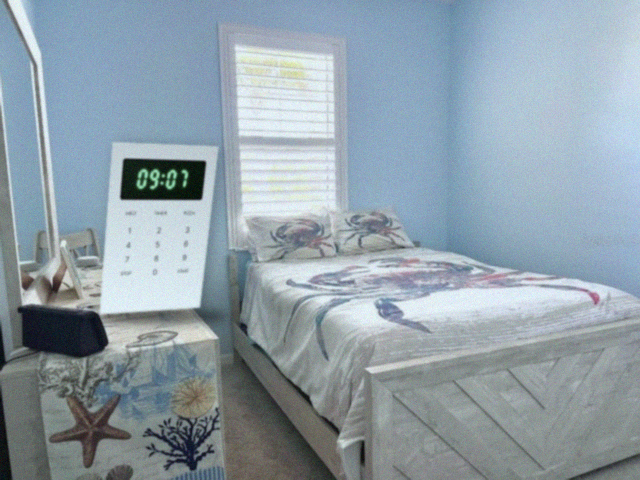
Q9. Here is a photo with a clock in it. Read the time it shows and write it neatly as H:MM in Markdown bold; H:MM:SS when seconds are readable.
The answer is **9:07**
